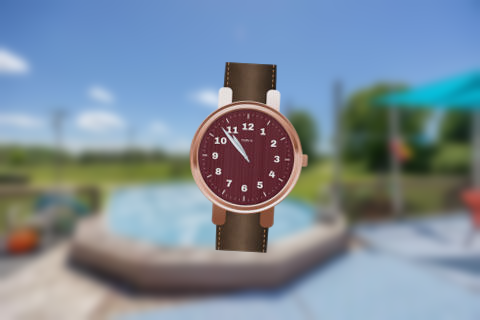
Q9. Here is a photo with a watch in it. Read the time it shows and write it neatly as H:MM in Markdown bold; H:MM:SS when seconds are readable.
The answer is **10:53**
